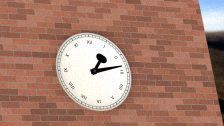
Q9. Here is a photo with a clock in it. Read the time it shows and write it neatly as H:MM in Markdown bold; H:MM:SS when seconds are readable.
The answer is **1:13**
